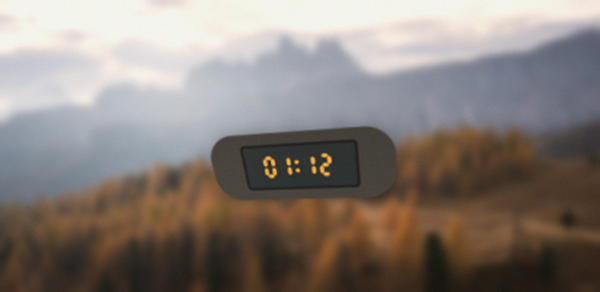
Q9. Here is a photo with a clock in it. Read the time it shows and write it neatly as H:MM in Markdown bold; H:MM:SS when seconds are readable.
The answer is **1:12**
